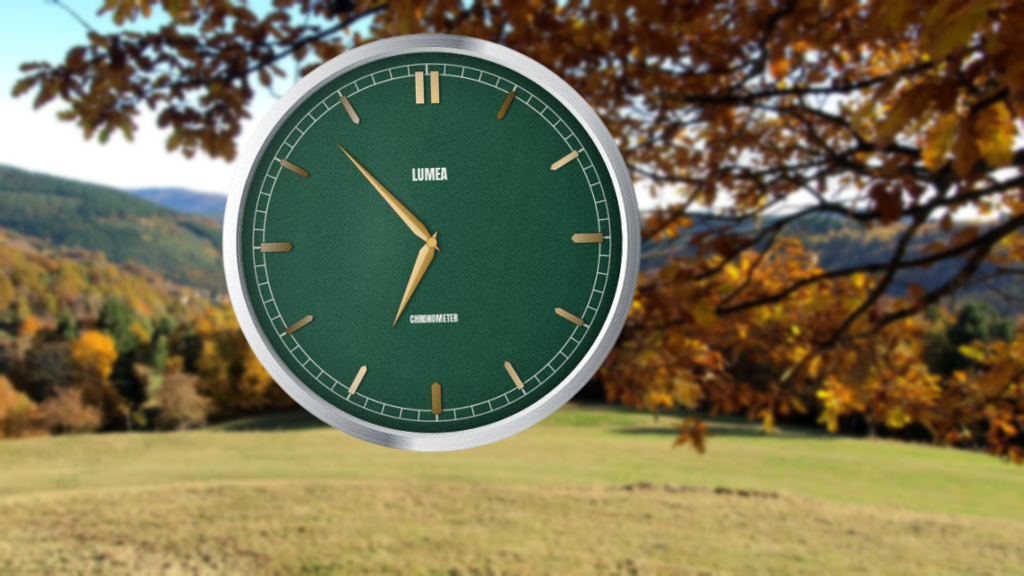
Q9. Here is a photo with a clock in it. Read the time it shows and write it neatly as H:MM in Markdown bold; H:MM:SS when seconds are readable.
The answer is **6:53**
